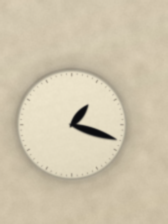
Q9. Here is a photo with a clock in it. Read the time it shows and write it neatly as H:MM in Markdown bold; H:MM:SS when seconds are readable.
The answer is **1:18**
